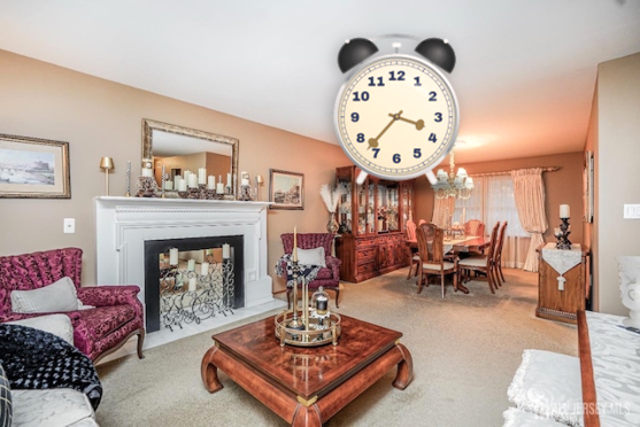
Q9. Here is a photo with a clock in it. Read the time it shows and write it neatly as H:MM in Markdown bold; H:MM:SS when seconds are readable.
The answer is **3:37**
